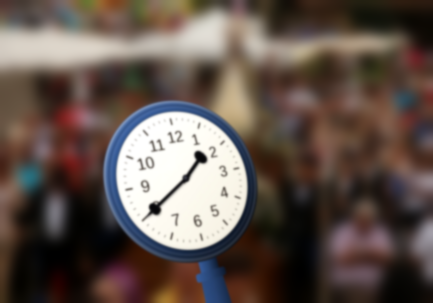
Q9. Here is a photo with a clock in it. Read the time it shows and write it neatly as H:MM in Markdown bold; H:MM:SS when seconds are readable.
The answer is **1:40**
